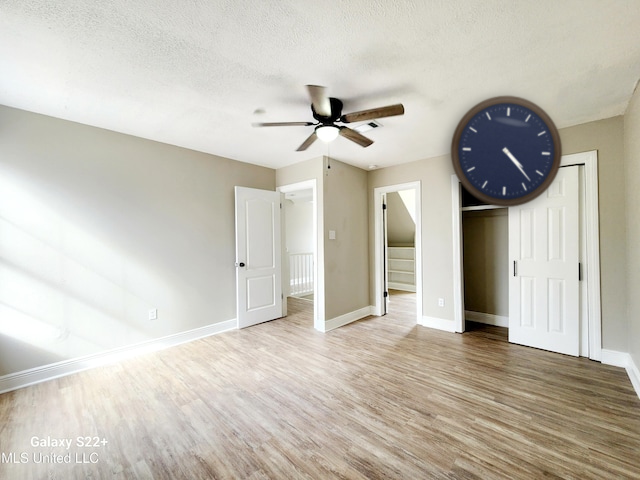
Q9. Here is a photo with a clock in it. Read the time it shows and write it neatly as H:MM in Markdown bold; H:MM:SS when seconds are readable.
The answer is **4:23**
